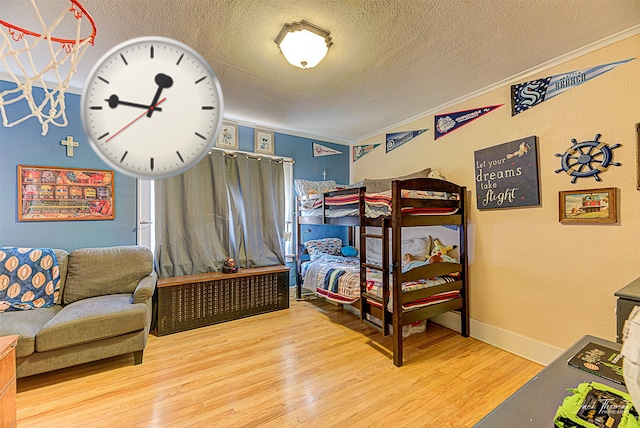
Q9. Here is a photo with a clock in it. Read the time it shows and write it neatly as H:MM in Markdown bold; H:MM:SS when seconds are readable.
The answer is **12:46:39**
